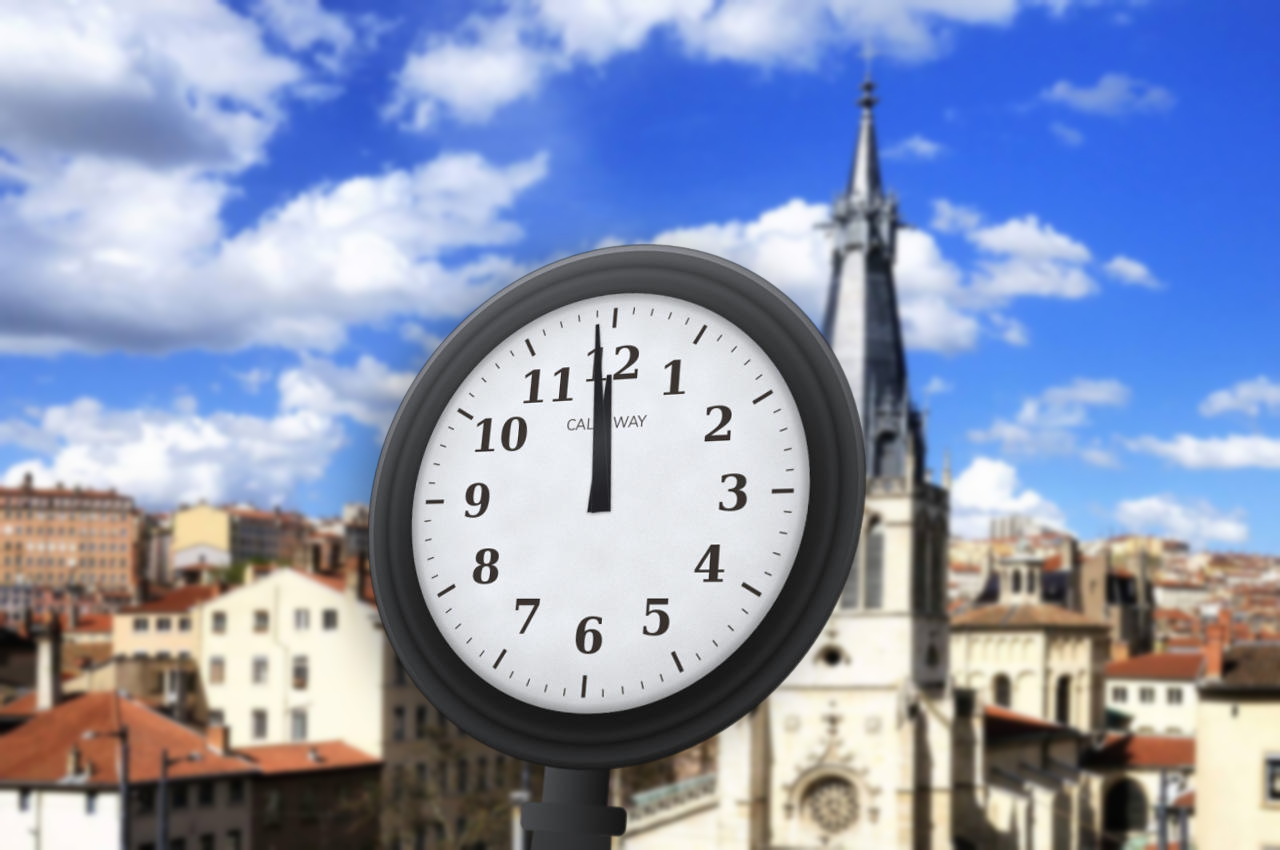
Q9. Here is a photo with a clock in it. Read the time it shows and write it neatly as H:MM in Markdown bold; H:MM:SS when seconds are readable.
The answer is **11:59**
